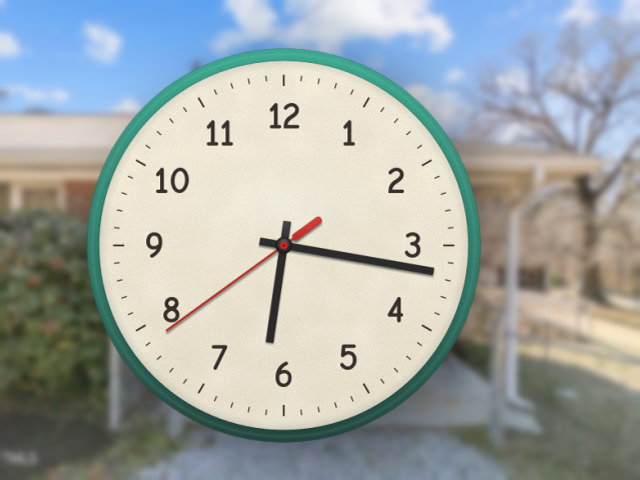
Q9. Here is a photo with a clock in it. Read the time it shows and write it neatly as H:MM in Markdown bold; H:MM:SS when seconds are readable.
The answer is **6:16:39**
